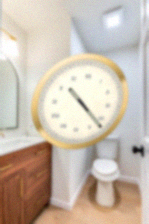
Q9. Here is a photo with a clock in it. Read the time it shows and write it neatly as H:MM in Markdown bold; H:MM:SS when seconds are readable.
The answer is **10:22**
